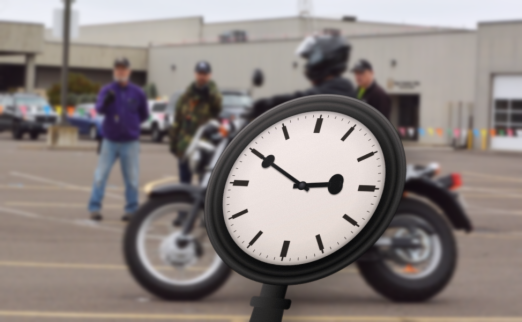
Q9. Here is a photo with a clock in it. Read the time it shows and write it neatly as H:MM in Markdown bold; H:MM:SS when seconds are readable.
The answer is **2:50**
